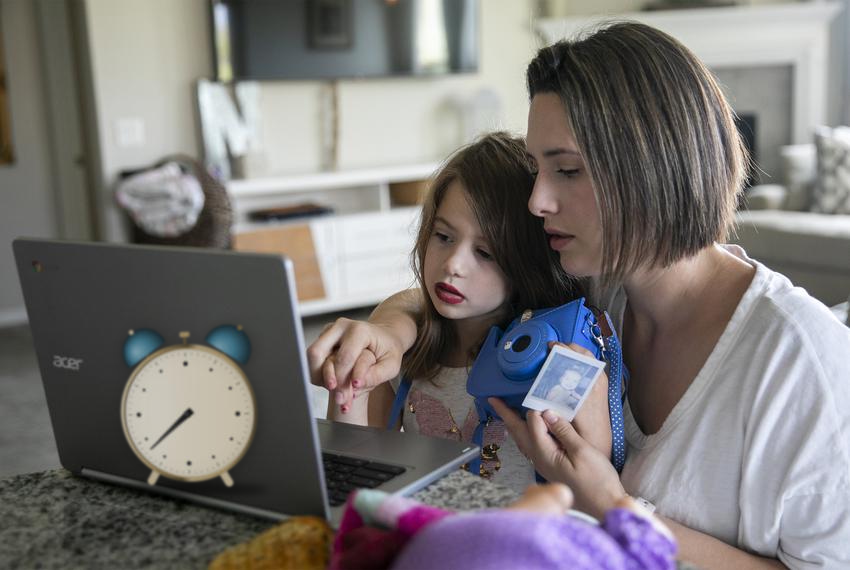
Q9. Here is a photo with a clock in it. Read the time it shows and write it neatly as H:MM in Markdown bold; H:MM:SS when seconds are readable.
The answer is **7:38**
